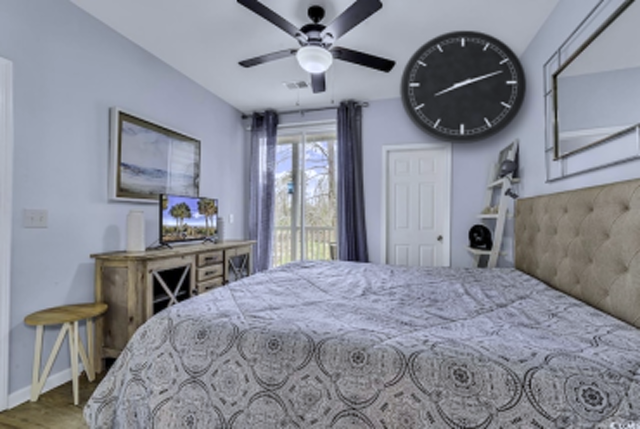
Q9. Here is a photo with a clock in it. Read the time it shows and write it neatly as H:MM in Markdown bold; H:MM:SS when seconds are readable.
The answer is **8:12**
